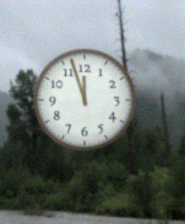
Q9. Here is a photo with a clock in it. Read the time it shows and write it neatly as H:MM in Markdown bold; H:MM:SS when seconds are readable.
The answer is **11:57**
